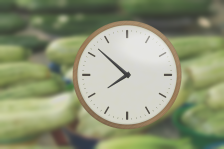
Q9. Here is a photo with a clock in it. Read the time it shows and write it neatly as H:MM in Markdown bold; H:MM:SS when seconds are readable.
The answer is **7:52**
